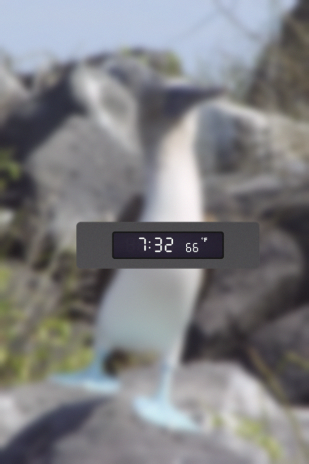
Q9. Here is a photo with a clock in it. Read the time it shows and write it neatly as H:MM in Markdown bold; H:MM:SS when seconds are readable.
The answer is **7:32**
